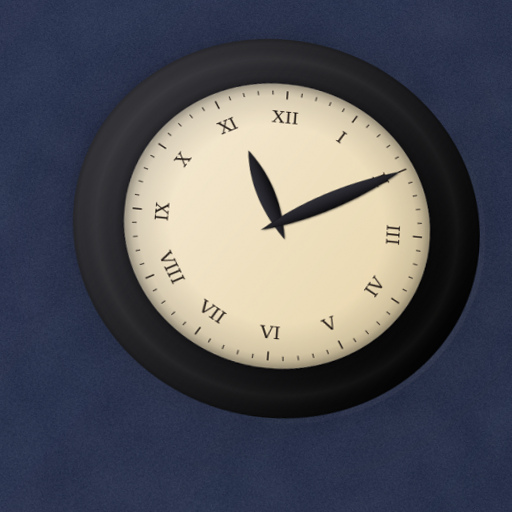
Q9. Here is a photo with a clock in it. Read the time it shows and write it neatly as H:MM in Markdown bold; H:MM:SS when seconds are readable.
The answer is **11:10**
